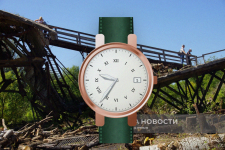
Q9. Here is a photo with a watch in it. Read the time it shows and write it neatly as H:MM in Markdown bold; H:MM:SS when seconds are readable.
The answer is **9:36**
